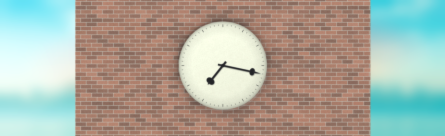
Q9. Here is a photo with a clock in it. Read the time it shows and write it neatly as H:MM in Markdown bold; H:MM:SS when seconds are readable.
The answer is **7:17**
